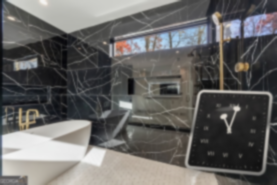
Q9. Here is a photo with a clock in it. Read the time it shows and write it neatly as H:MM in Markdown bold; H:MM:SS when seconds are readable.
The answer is **11:02**
